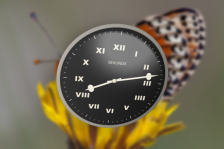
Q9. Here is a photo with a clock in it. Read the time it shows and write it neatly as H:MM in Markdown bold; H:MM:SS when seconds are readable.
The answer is **8:13**
